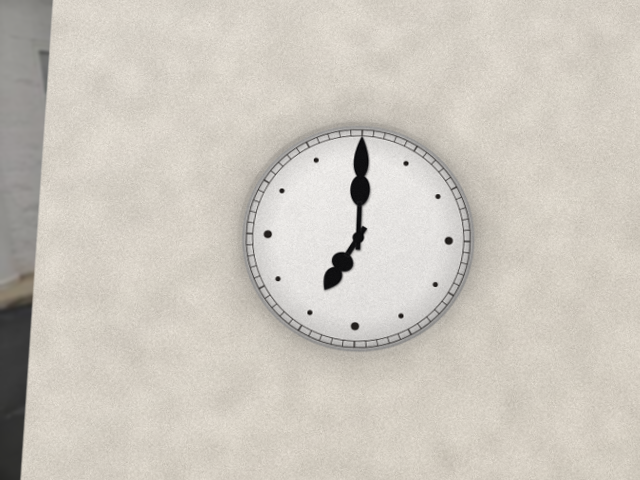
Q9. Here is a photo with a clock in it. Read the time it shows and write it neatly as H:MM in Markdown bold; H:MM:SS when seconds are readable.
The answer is **7:00**
